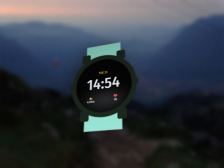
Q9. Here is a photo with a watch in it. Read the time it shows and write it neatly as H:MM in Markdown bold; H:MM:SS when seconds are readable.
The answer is **14:54**
